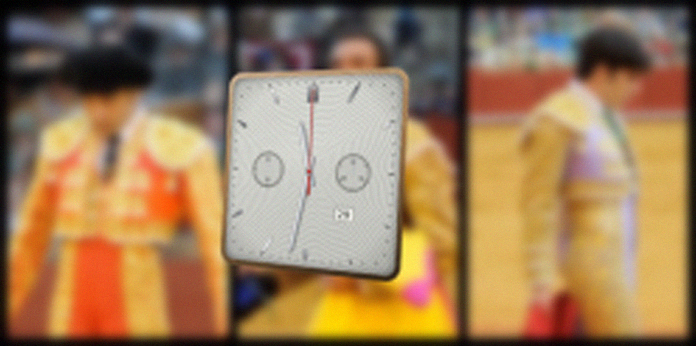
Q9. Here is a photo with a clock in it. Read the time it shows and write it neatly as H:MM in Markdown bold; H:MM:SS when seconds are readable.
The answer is **11:32**
